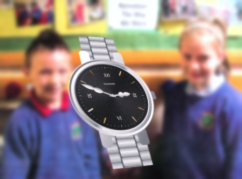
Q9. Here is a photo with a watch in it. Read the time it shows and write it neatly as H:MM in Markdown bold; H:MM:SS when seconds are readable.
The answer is **2:49**
